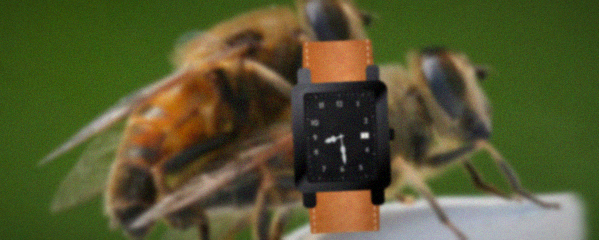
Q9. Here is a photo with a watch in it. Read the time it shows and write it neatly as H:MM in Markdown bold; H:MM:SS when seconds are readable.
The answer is **8:29**
